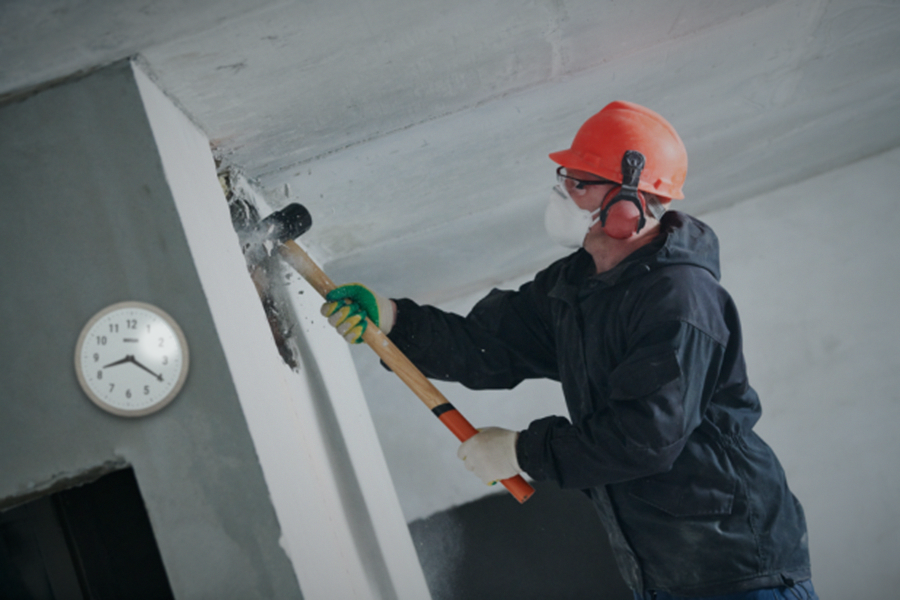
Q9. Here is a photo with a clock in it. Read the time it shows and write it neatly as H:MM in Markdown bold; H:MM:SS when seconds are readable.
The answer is **8:20**
